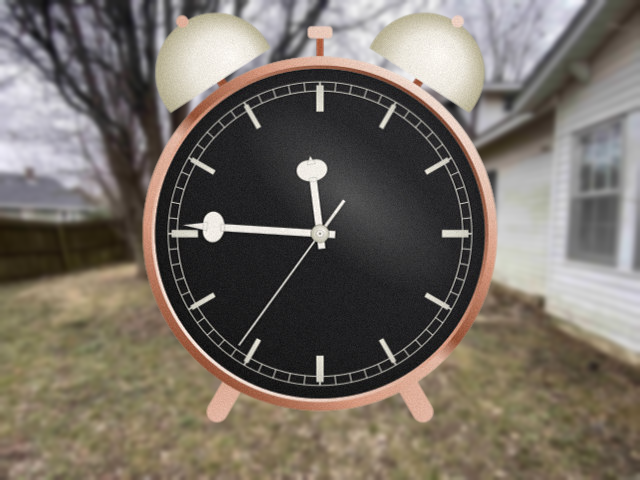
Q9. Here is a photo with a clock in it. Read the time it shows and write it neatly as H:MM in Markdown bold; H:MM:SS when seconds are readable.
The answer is **11:45:36**
